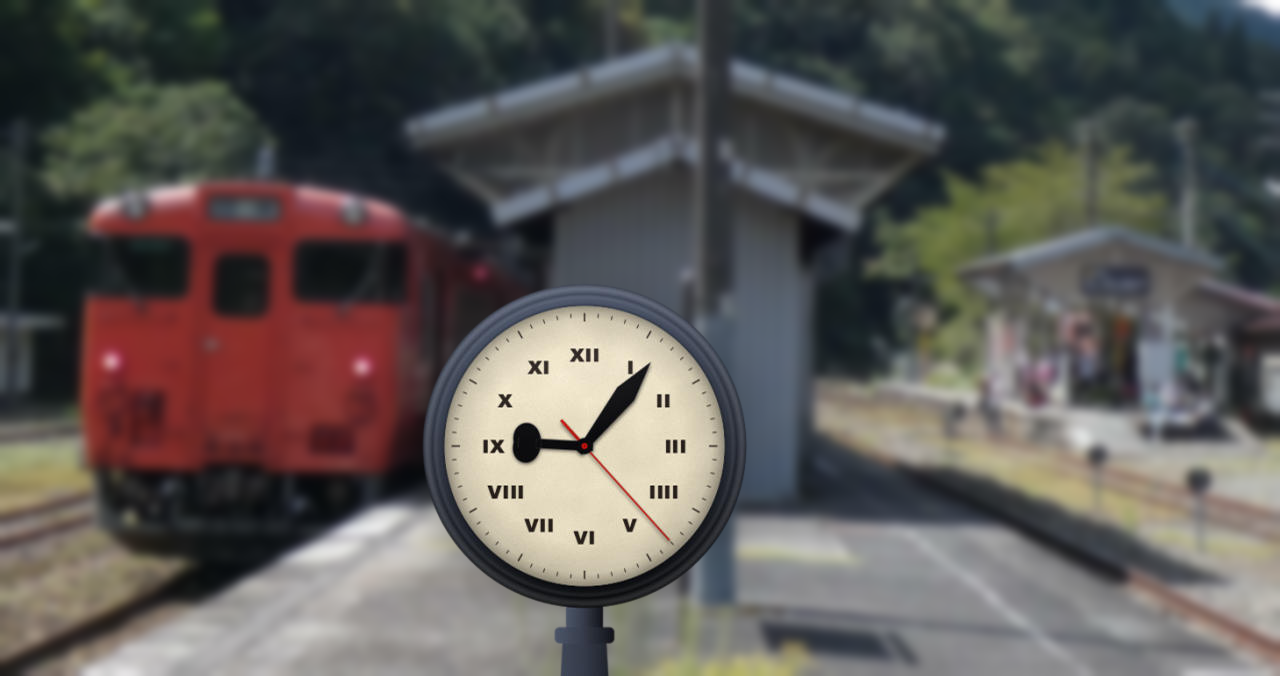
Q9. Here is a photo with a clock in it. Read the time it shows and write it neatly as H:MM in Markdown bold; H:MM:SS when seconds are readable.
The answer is **9:06:23**
